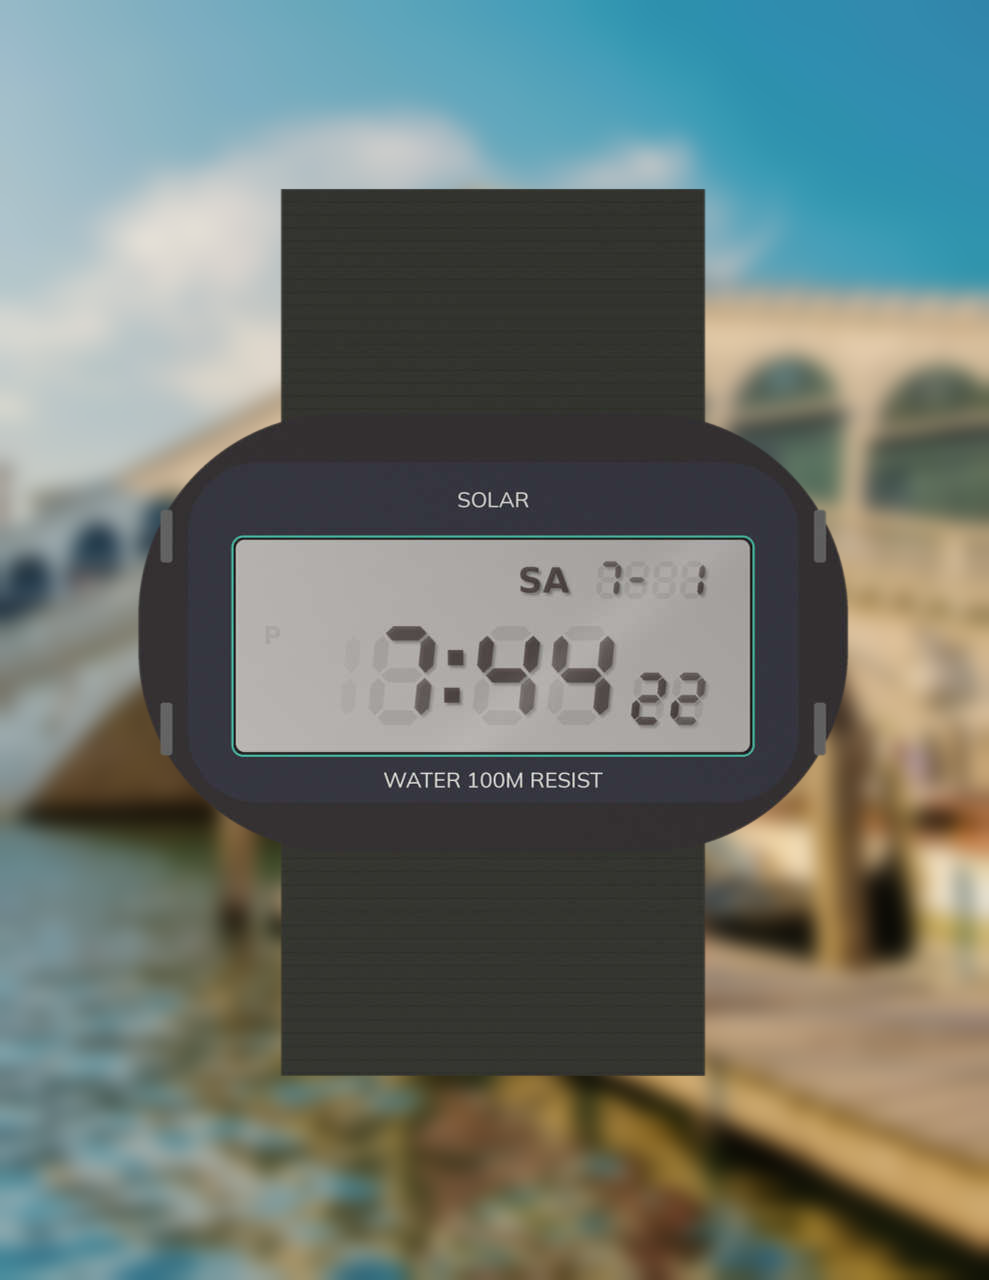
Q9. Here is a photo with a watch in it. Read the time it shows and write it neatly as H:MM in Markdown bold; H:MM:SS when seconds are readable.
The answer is **7:44:22**
